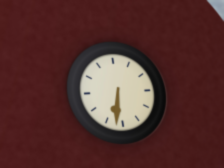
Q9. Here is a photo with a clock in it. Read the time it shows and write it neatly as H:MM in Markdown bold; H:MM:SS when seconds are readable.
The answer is **6:32**
